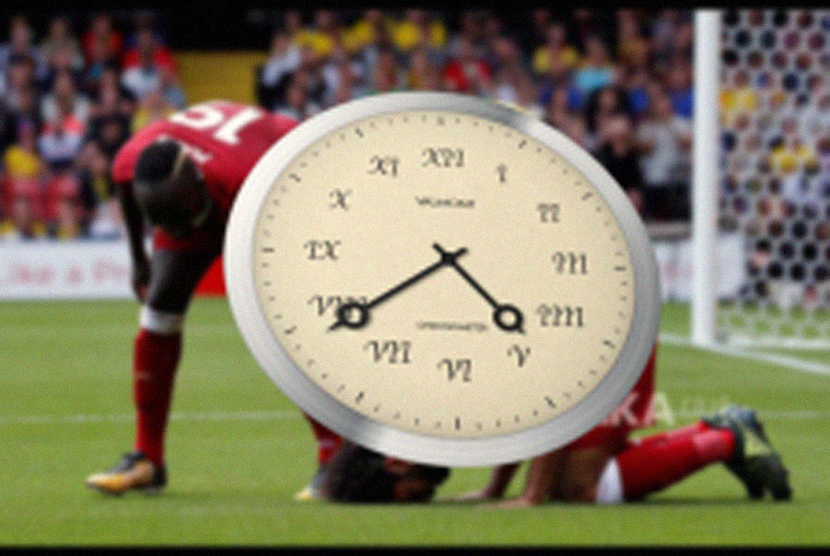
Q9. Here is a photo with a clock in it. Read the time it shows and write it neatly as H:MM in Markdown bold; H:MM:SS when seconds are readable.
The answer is **4:39**
